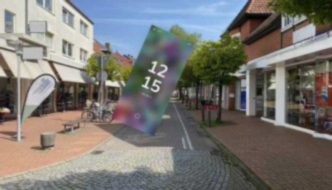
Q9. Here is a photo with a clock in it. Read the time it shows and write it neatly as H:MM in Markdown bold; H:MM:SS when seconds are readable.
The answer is **12:15**
